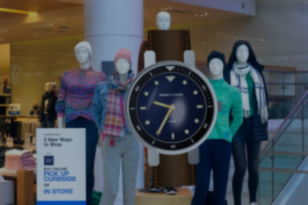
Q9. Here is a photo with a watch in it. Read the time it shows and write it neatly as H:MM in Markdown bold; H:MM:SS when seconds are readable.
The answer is **9:35**
